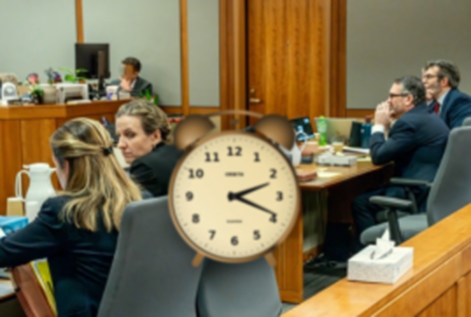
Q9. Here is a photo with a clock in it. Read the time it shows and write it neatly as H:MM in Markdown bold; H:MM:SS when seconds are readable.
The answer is **2:19**
